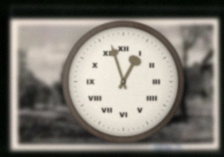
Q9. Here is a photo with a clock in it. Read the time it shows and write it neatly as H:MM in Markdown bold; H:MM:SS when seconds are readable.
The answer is **12:57**
